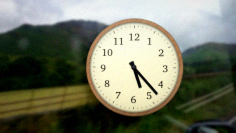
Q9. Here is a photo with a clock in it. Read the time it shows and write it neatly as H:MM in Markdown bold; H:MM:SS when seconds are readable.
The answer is **5:23**
